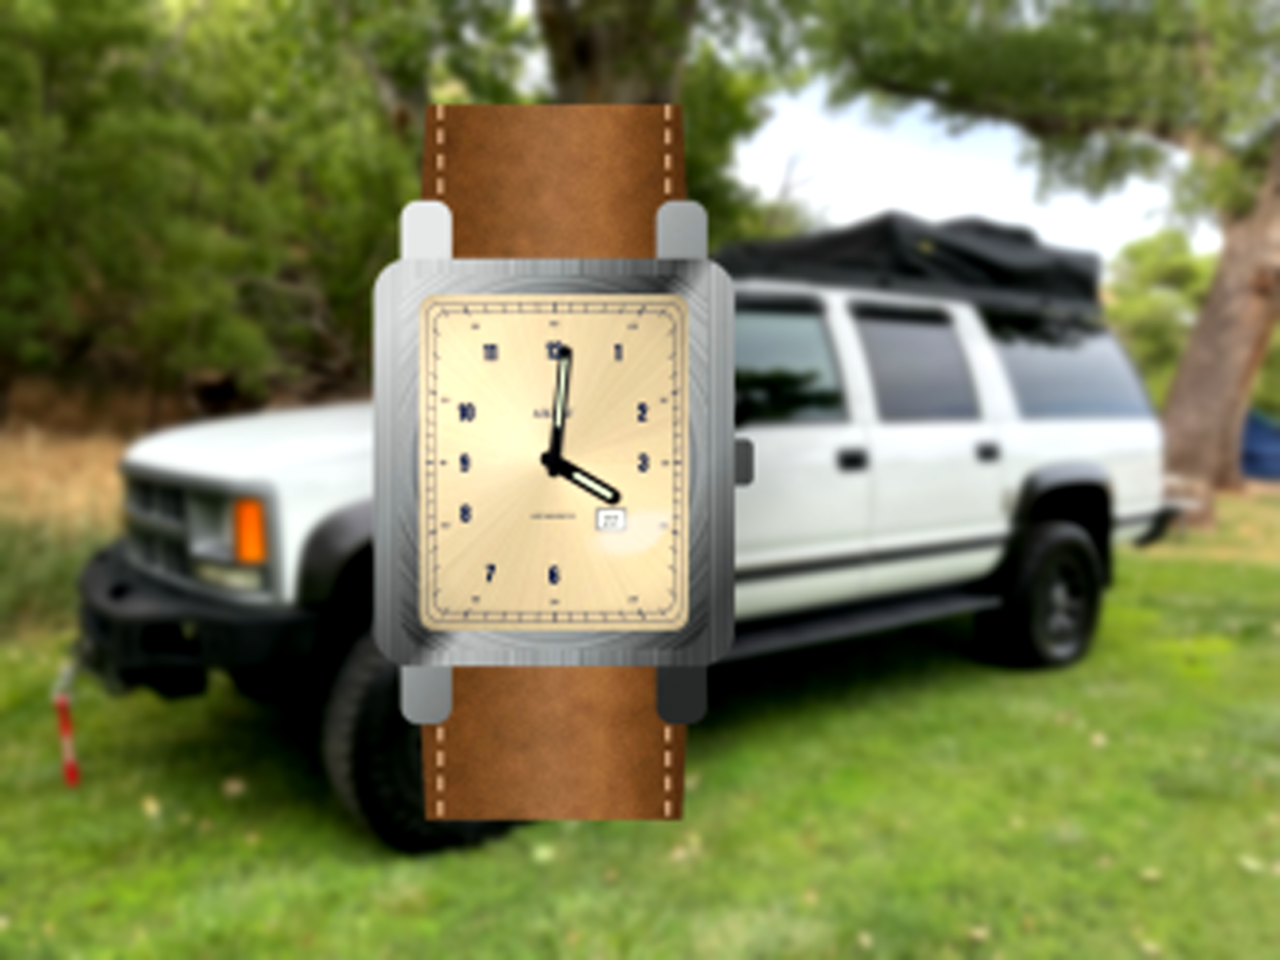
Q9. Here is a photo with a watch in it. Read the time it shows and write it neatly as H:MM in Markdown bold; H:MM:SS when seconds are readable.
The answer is **4:01**
